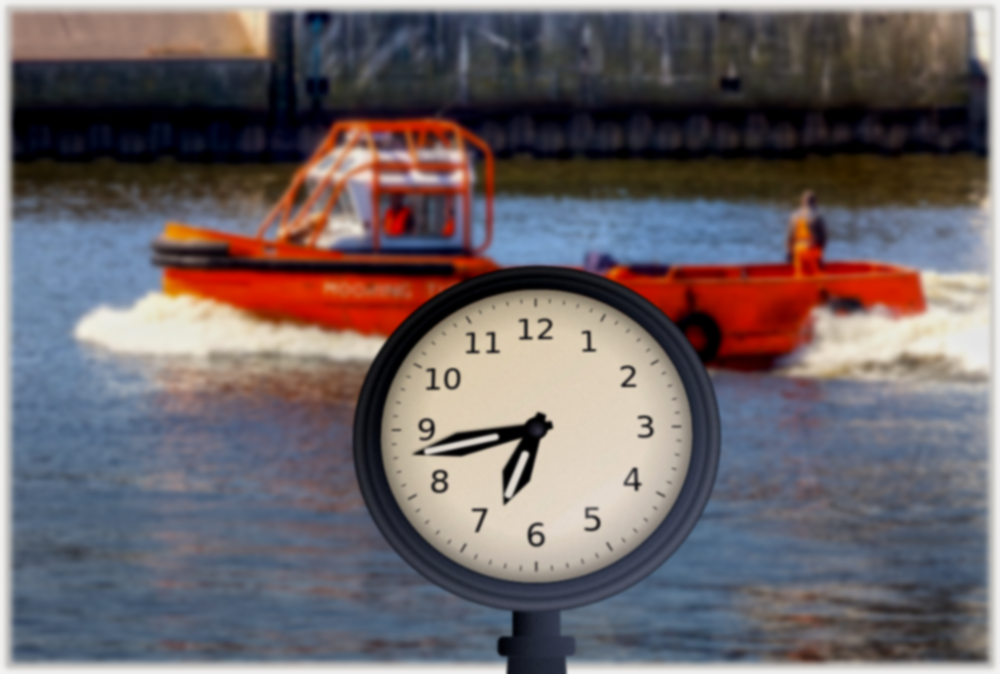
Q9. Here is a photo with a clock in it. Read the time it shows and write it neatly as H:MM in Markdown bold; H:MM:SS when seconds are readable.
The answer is **6:43**
